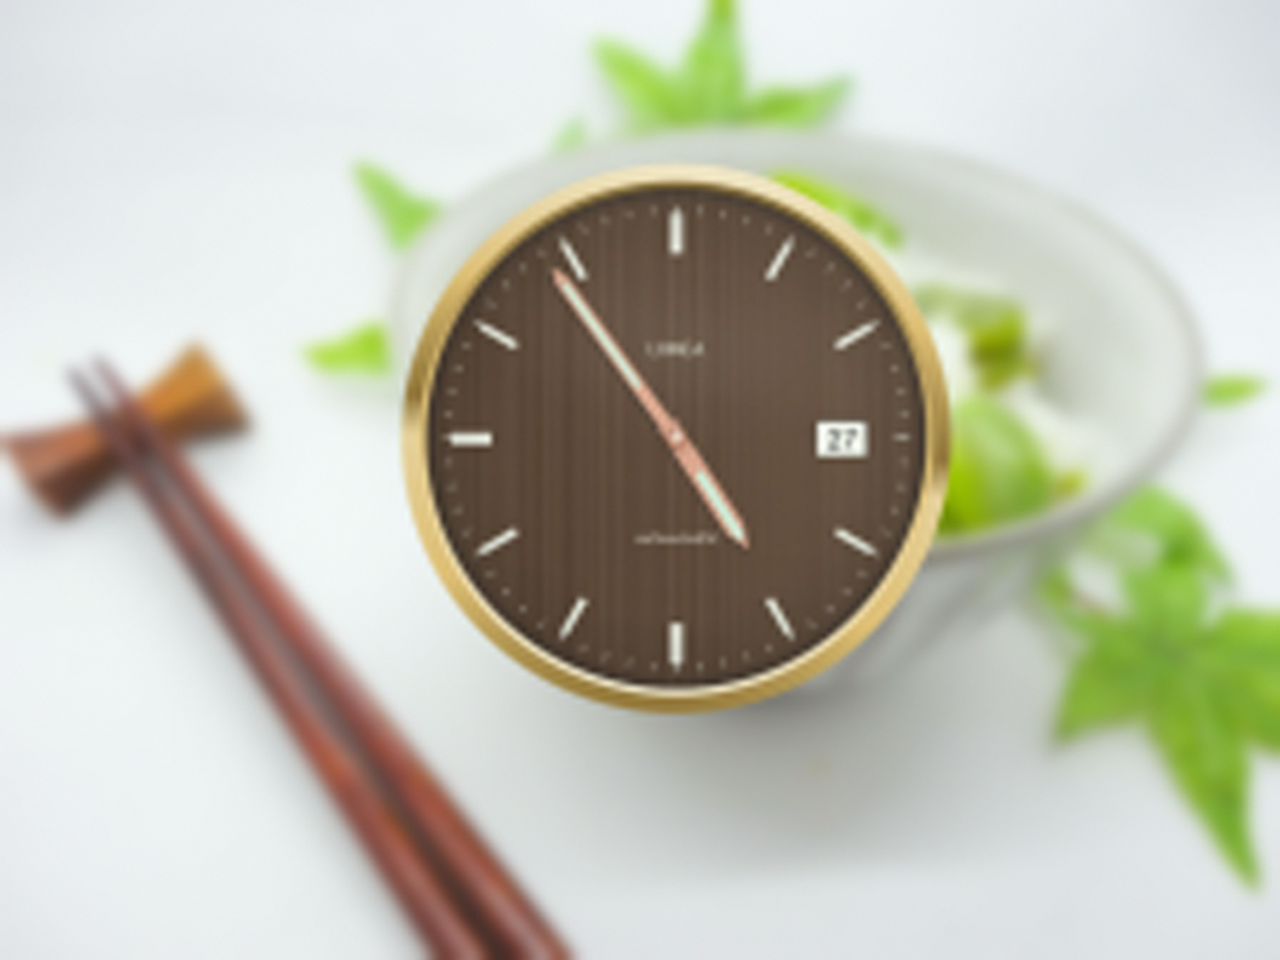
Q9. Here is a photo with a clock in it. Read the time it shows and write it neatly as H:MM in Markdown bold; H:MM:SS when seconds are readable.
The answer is **4:54**
